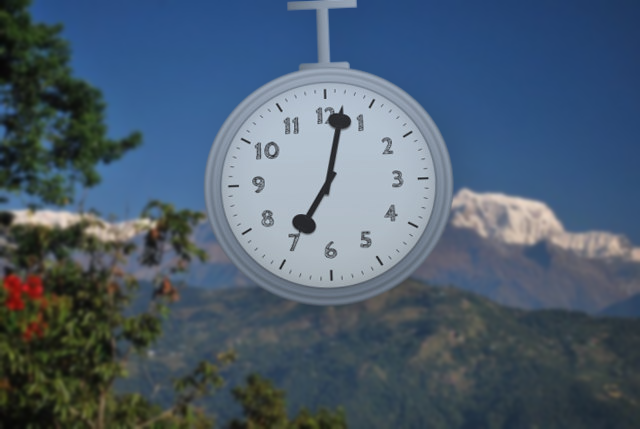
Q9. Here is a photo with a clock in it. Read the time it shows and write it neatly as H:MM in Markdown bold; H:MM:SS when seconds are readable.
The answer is **7:02**
